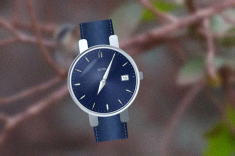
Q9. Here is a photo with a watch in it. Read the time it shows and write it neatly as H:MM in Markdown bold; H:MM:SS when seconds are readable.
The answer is **7:05**
